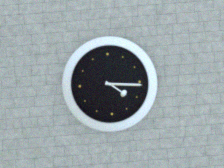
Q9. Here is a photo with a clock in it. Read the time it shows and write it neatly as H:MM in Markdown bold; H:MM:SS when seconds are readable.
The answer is **4:16**
